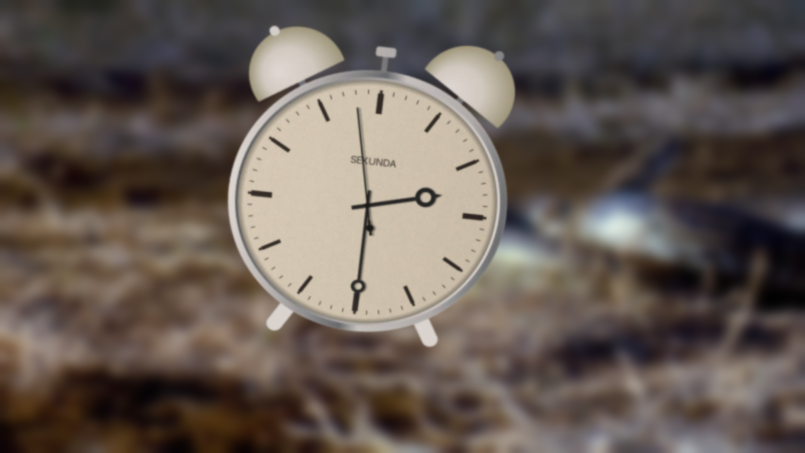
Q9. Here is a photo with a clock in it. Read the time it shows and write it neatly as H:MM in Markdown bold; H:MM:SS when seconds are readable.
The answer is **2:29:58**
